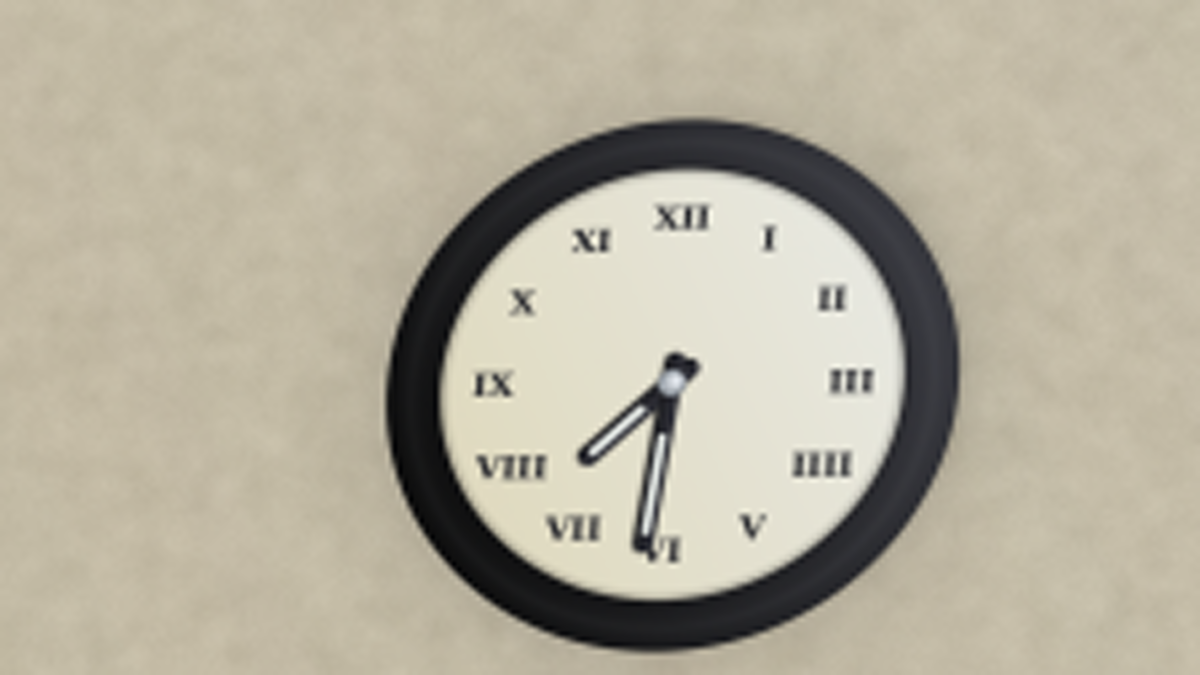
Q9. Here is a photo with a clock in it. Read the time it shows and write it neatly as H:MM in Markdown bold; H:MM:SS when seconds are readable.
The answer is **7:31**
